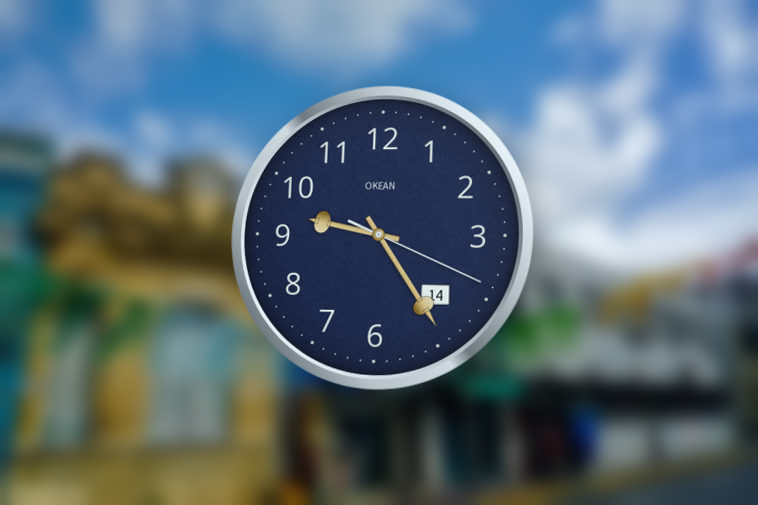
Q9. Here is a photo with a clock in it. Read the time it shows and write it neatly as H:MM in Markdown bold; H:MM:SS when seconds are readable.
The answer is **9:24:19**
